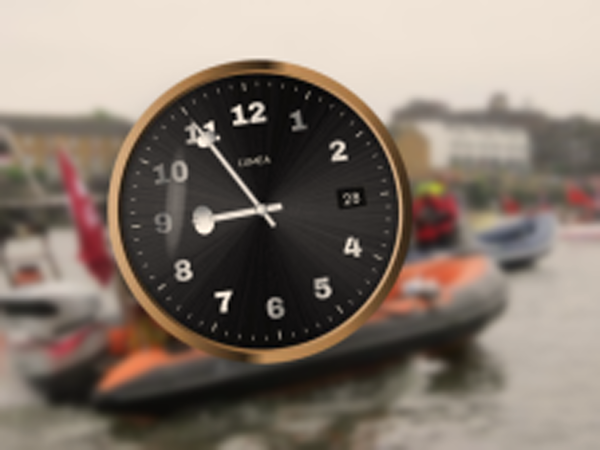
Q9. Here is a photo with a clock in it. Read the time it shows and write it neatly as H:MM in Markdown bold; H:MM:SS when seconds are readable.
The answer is **8:55**
